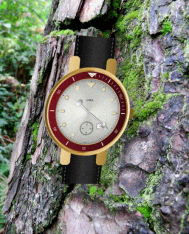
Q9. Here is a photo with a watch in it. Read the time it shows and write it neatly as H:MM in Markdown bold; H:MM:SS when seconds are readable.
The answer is **10:21**
